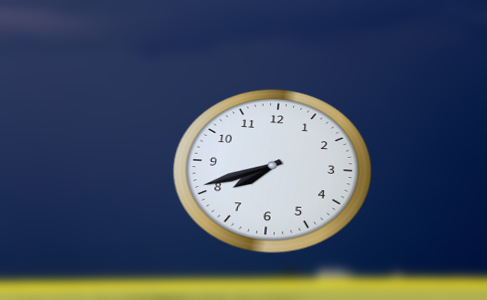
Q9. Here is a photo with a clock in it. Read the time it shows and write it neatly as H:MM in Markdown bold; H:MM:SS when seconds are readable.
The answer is **7:41**
